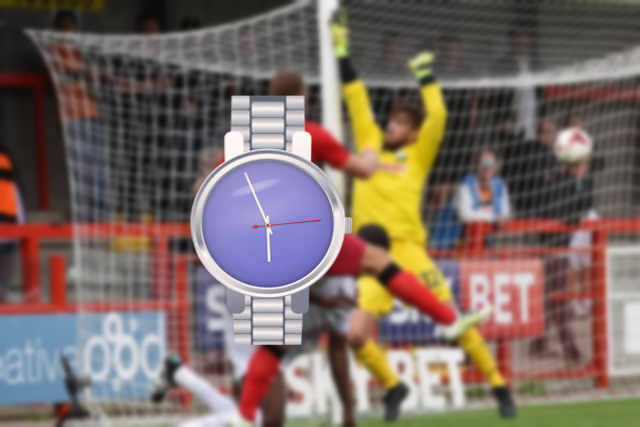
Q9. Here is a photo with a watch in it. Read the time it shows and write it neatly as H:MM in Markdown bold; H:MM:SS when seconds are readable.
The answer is **5:56:14**
